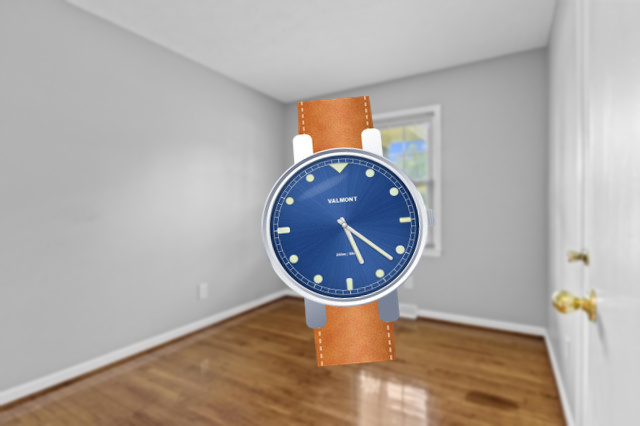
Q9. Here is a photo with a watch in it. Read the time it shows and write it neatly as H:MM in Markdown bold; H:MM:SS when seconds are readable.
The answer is **5:22**
